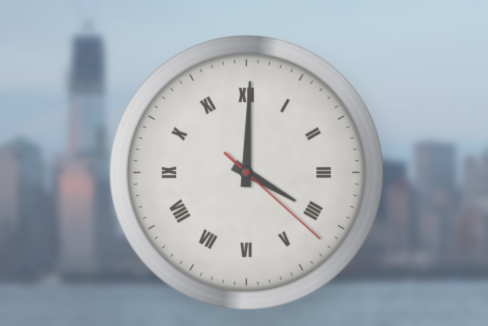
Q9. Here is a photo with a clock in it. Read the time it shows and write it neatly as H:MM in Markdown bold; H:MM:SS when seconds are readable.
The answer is **4:00:22**
